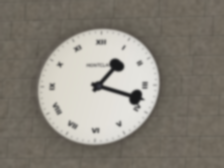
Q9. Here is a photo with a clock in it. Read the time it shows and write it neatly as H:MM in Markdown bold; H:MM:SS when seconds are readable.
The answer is **1:18**
